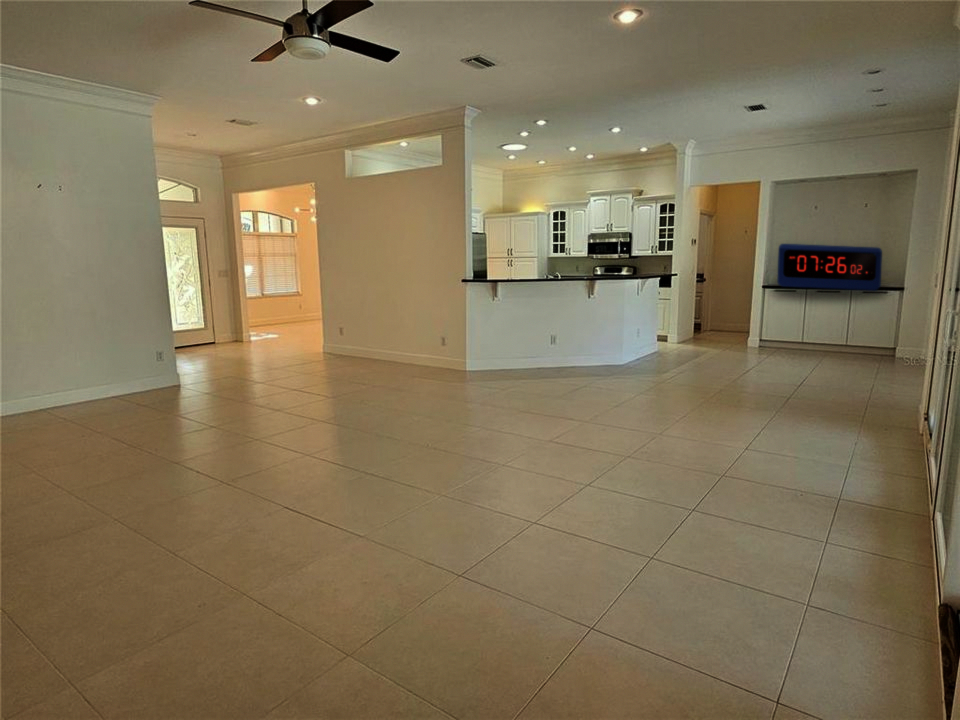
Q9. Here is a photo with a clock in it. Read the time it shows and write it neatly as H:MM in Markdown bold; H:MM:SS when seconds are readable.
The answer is **7:26**
